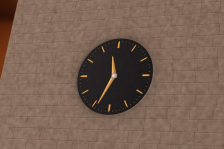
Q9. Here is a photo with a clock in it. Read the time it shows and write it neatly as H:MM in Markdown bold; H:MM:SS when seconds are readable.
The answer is **11:34**
